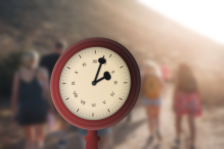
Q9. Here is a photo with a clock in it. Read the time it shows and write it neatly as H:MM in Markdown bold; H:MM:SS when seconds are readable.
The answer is **2:03**
